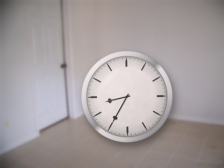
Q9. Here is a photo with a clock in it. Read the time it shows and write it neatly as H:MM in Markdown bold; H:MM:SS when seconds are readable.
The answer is **8:35**
